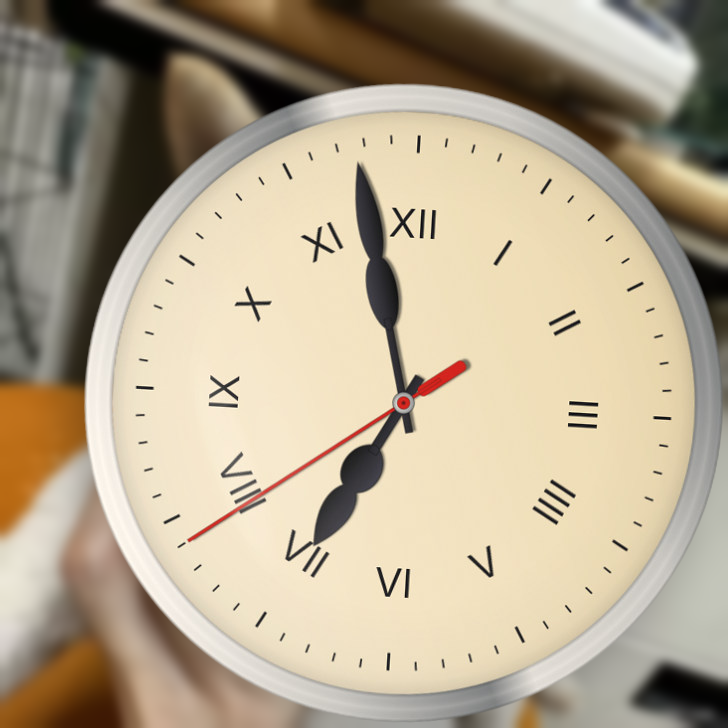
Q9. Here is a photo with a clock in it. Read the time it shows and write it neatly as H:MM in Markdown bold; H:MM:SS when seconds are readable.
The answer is **6:57:39**
